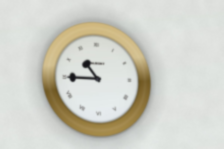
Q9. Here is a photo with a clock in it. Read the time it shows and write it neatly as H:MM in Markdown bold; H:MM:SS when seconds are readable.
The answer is **10:45**
